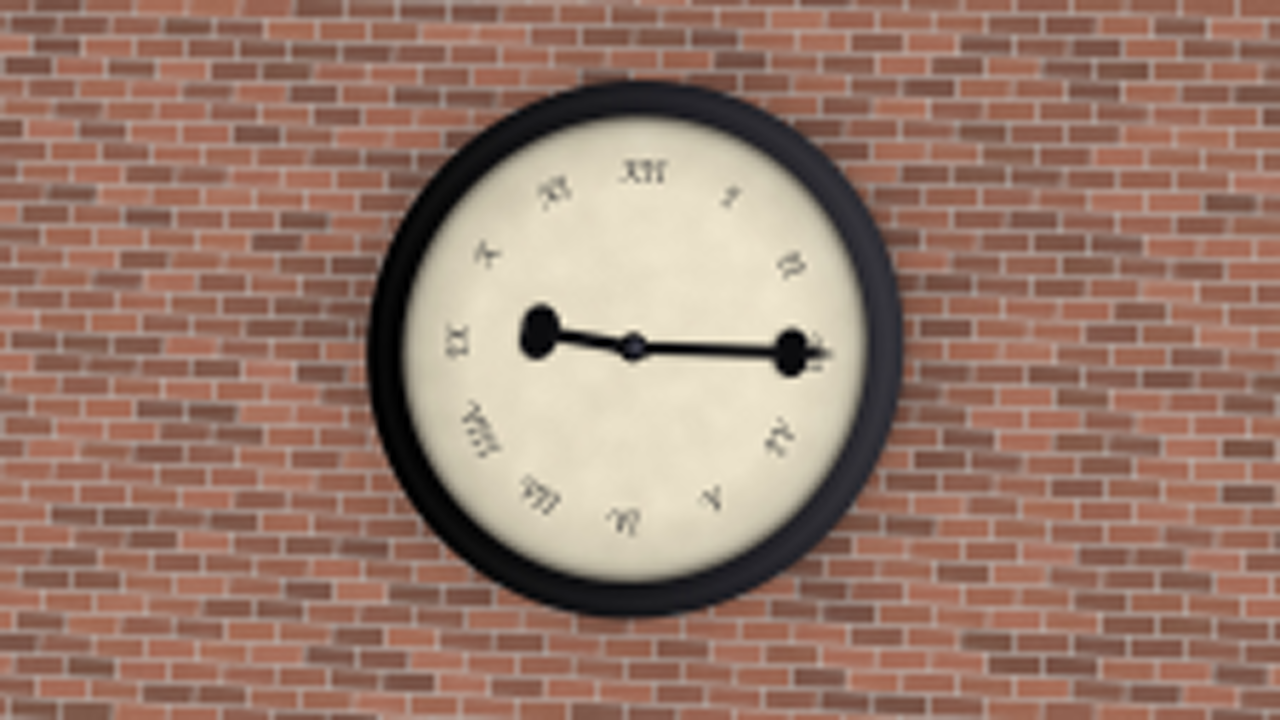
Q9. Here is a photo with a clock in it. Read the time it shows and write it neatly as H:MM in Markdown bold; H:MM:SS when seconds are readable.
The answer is **9:15**
